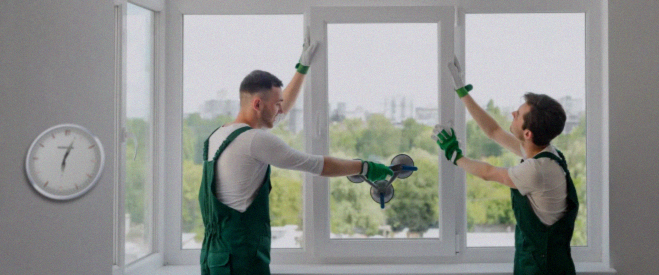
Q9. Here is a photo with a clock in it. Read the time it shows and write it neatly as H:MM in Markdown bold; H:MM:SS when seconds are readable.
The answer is **6:03**
